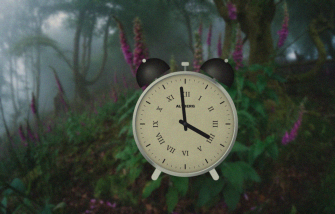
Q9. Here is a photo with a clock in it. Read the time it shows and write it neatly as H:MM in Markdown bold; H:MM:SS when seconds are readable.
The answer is **3:59**
